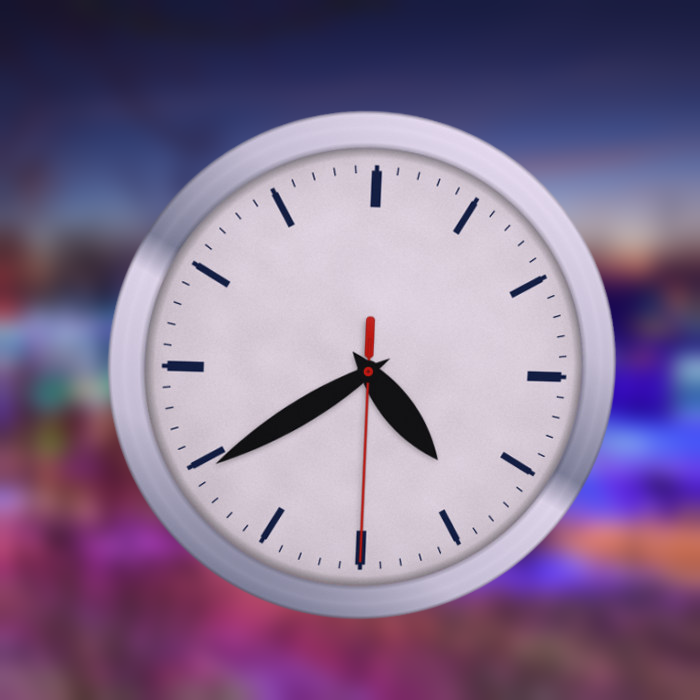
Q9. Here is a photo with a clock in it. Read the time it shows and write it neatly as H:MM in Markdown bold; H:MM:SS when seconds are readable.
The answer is **4:39:30**
